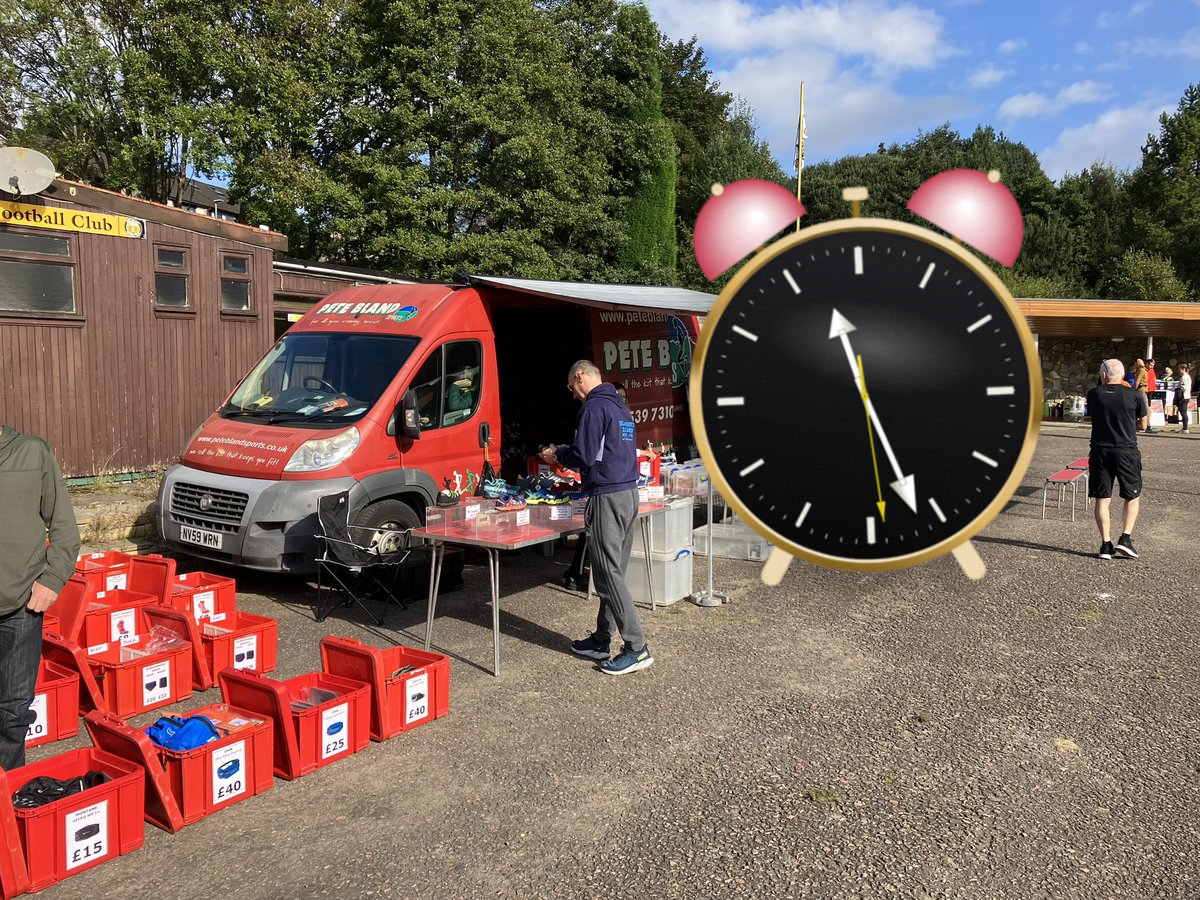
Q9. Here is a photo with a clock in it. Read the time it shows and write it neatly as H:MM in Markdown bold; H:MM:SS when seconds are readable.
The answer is **11:26:29**
